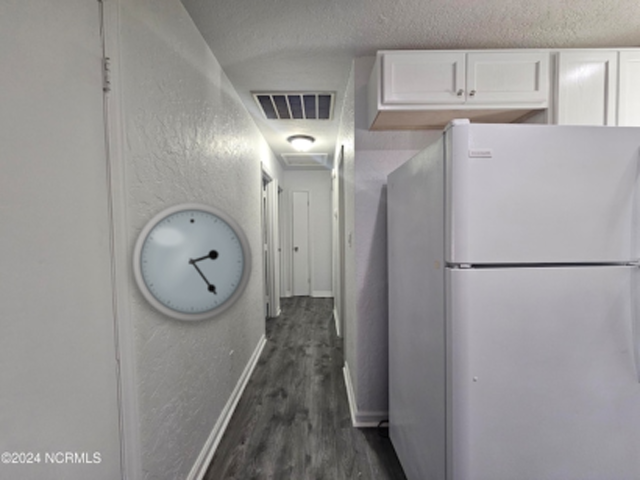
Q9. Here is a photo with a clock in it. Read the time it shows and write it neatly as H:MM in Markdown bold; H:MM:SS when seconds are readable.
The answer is **2:24**
